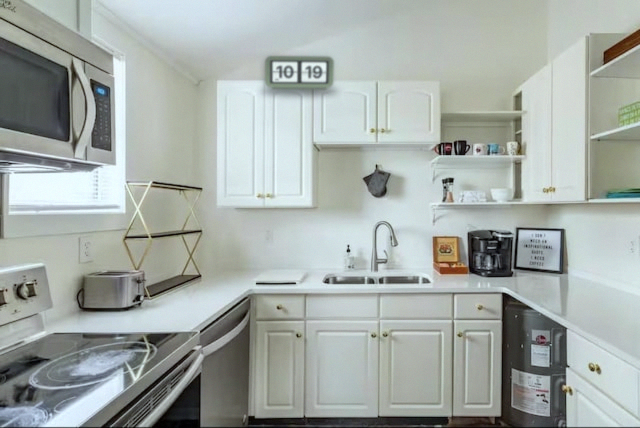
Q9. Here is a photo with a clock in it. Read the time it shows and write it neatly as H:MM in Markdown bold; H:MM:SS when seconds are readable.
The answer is **10:19**
